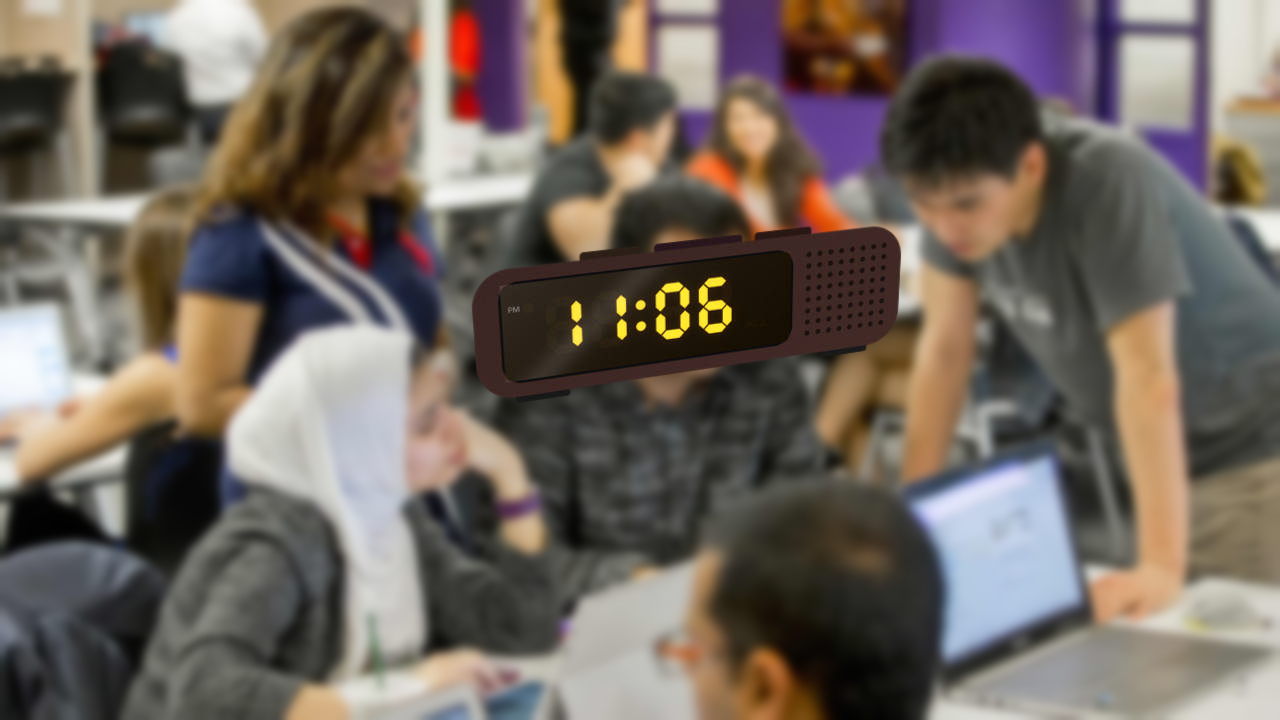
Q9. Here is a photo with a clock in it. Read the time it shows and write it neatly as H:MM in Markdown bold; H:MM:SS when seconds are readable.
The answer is **11:06**
